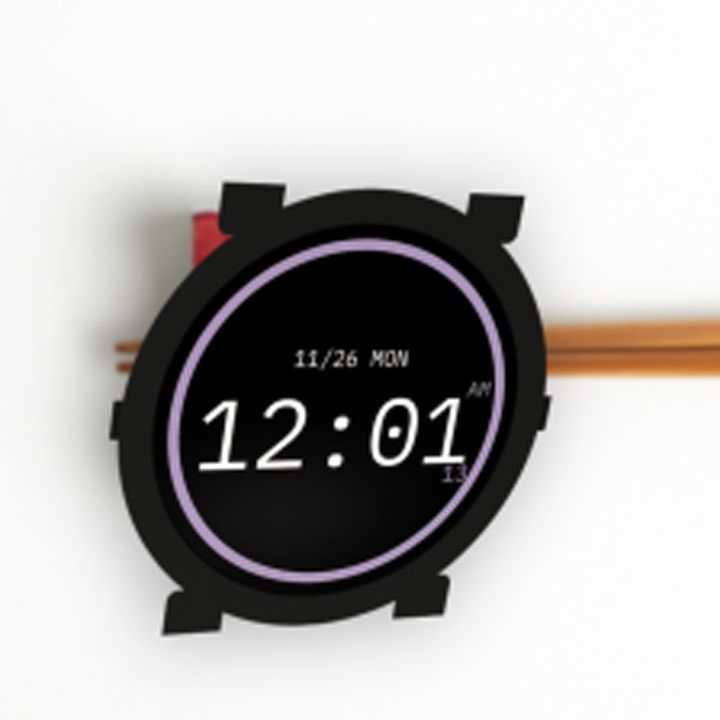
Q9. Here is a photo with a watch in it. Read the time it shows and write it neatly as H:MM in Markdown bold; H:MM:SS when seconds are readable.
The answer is **12:01:13**
